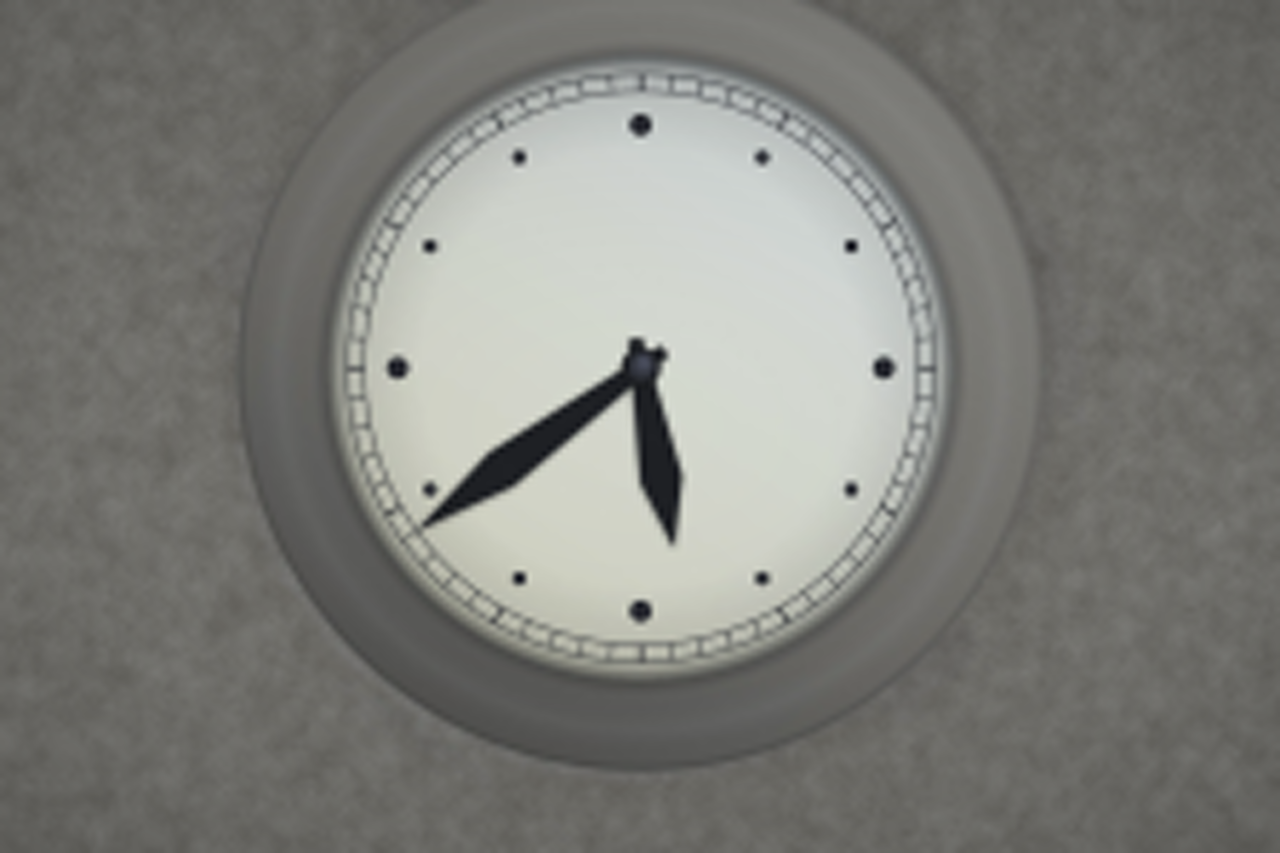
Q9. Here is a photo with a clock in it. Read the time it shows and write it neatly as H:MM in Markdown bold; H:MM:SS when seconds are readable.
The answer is **5:39**
